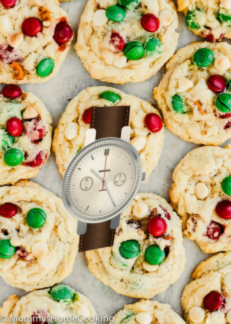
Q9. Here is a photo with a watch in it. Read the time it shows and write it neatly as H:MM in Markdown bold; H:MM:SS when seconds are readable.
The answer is **10:25**
